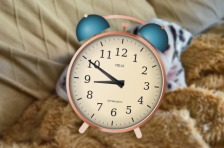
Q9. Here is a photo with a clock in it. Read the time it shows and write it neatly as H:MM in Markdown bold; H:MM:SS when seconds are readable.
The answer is **8:50**
